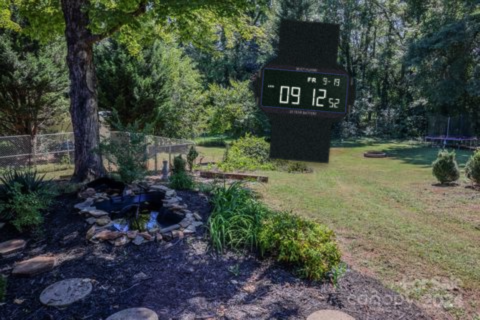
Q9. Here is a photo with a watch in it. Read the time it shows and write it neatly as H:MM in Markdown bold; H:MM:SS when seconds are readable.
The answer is **9:12**
